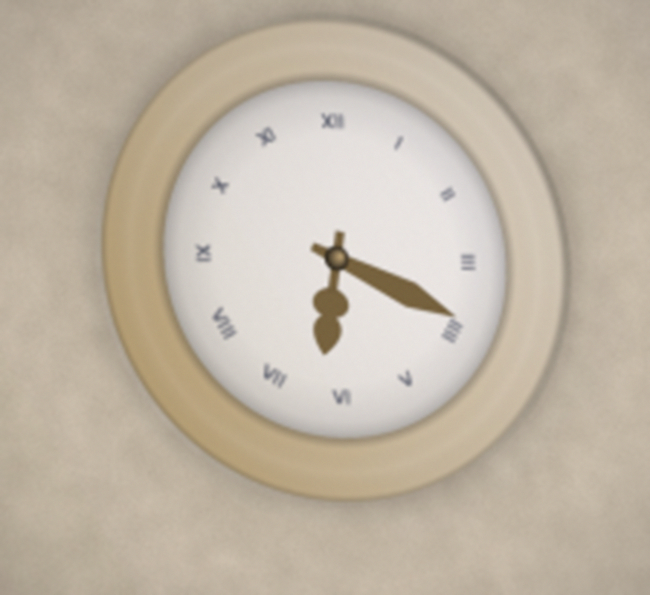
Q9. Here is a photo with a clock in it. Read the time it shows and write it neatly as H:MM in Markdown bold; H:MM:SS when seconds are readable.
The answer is **6:19**
